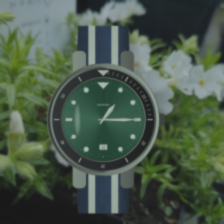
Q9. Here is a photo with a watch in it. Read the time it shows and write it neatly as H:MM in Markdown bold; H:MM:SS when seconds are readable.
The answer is **1:15**
